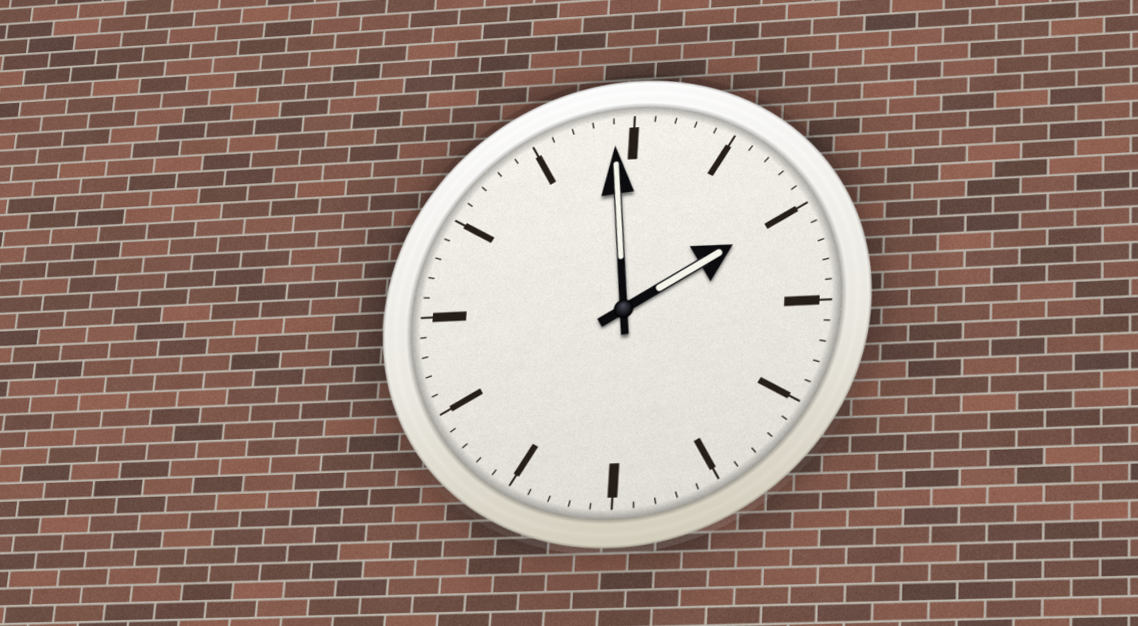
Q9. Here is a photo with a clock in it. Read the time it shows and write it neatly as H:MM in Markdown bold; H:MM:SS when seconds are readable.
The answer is **1:59**
